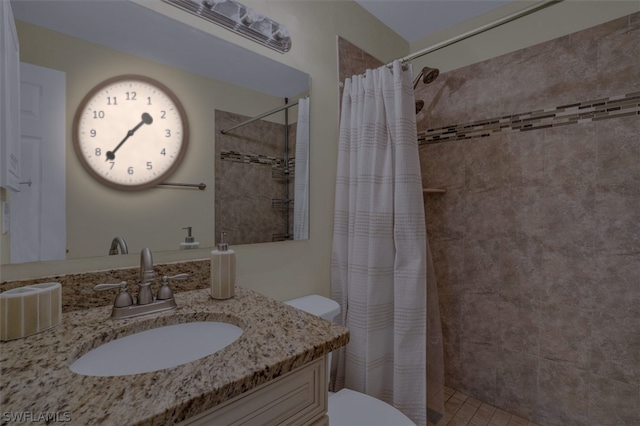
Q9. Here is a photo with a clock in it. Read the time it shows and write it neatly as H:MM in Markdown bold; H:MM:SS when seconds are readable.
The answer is **1:37**
